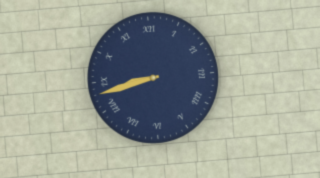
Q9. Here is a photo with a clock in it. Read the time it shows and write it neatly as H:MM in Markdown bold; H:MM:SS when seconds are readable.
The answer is **8:43**
